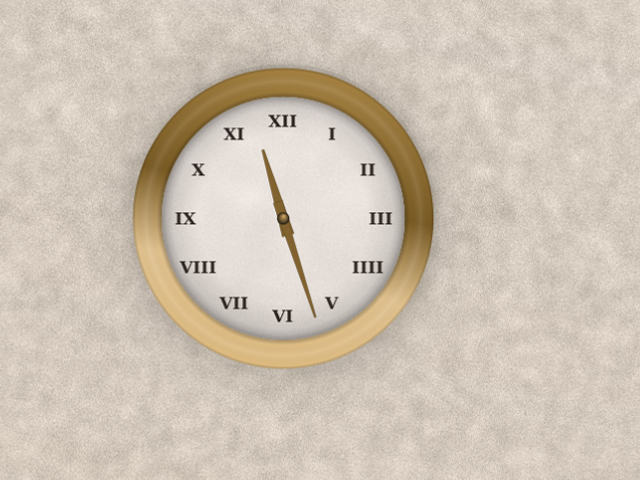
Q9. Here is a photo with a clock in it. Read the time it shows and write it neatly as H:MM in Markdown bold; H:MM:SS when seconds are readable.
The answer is **11:27**
